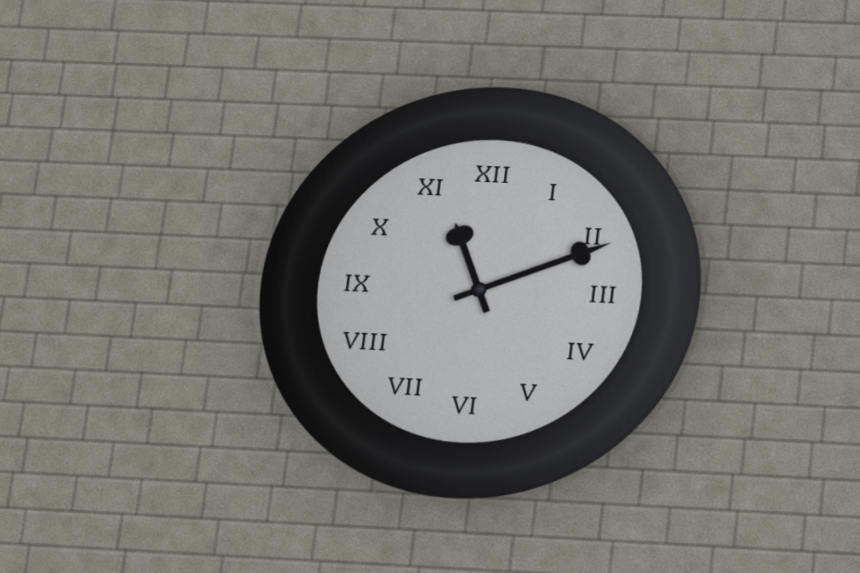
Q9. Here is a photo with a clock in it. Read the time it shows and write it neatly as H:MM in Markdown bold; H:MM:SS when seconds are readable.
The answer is **11:11**
